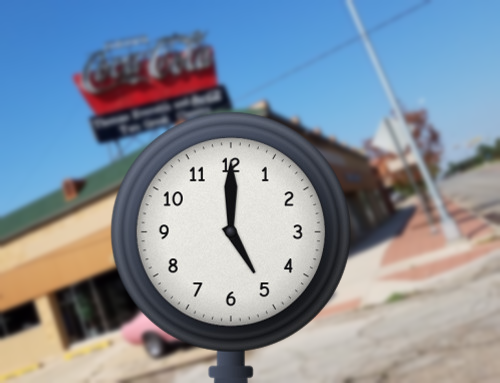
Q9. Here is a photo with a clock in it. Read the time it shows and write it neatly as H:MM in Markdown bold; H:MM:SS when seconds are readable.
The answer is **5:00**
